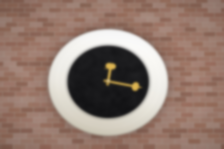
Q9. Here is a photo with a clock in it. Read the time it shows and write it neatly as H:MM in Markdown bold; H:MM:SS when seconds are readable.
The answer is **12:17**
